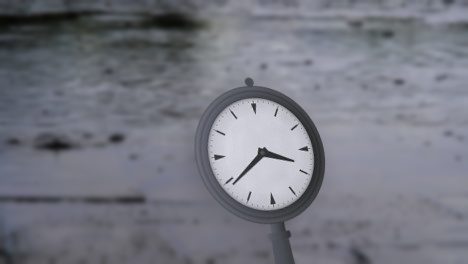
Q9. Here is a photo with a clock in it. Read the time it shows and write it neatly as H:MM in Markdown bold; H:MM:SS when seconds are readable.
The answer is **3:39**
